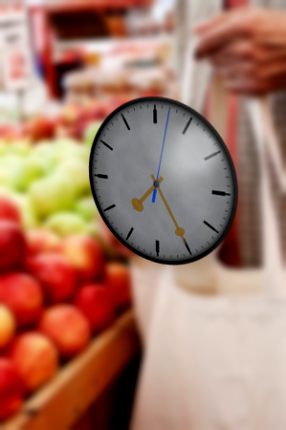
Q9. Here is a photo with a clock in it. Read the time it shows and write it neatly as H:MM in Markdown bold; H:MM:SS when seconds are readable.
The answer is **7:25:02**
